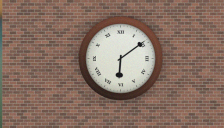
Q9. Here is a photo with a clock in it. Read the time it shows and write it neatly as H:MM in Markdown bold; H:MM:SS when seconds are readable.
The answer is **6:09**
